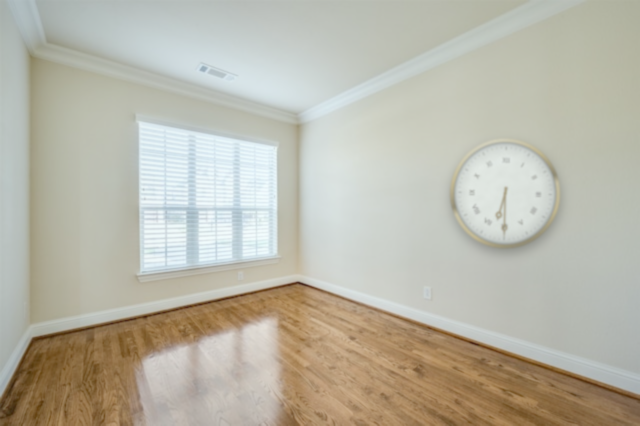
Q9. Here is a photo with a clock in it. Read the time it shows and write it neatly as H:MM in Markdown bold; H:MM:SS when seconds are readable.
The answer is **6:30**
